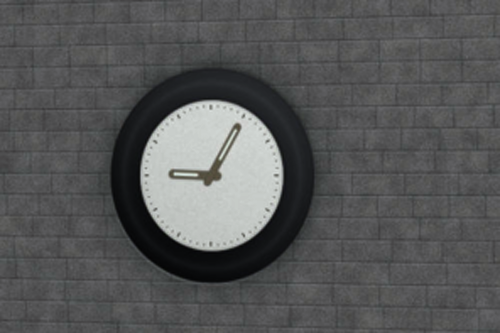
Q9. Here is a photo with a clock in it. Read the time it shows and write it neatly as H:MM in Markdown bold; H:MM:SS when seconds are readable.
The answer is **9:05**
